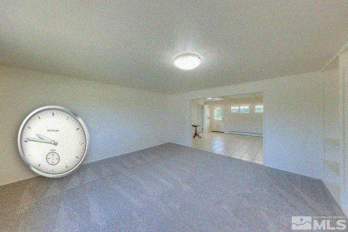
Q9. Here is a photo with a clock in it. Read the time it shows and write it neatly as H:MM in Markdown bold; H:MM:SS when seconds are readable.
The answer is **9:46**
